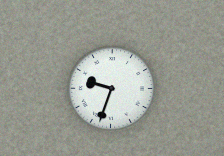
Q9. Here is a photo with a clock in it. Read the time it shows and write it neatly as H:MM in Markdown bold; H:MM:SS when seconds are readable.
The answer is **9:33**
